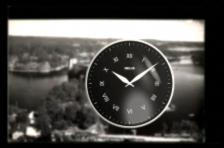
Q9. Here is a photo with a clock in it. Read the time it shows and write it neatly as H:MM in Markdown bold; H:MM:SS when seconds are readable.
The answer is **10:09**
